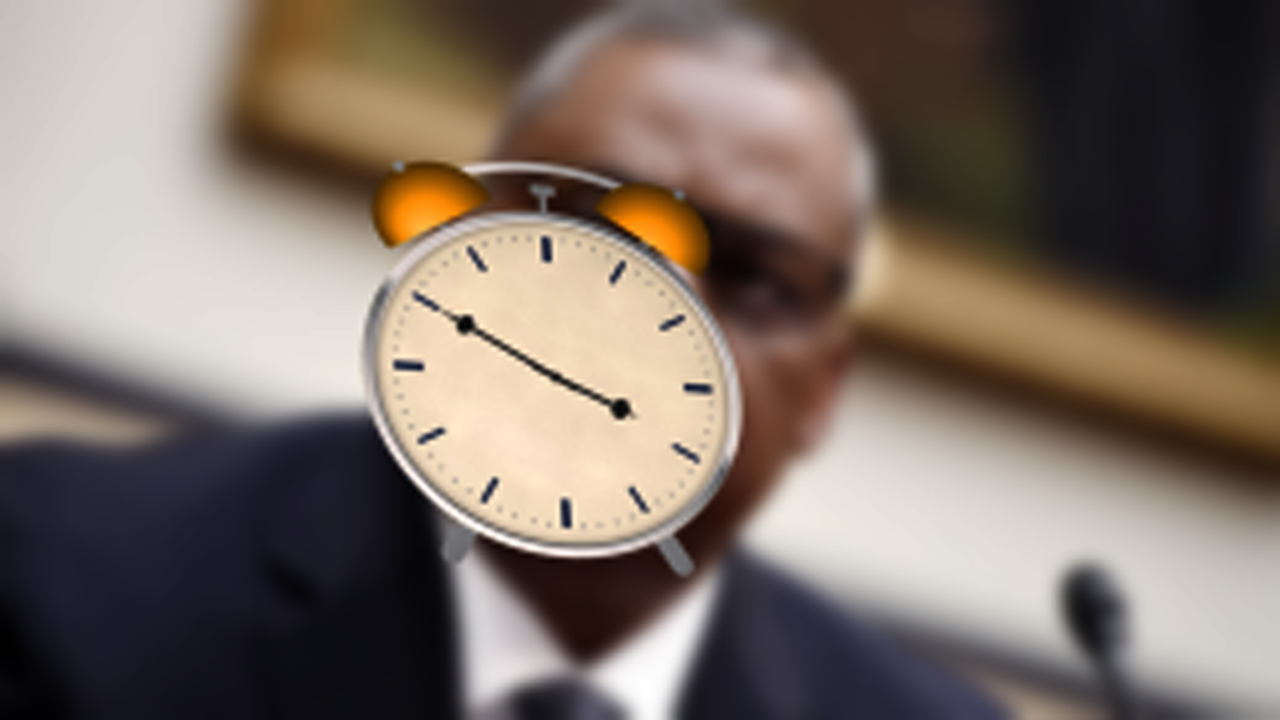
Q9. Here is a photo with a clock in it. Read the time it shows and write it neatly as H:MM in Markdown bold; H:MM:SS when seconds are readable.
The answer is **3:50**
